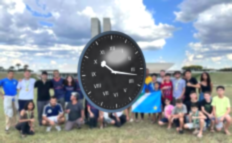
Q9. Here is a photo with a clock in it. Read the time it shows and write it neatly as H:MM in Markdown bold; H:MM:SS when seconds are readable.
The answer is **10:17**
